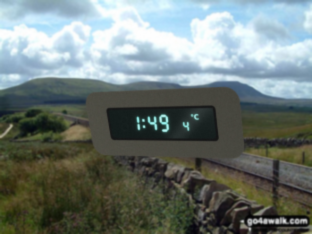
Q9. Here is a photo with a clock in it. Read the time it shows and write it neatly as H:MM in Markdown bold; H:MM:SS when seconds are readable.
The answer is **1:49**
